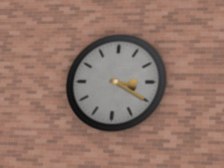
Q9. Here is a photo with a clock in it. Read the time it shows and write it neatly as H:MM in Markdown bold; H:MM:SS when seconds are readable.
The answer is **3:20**
